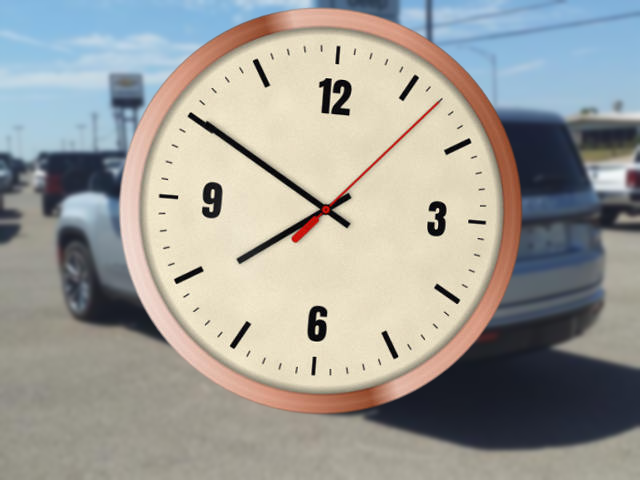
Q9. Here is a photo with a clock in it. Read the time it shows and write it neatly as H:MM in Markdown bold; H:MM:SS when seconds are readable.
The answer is **7:50:07**
